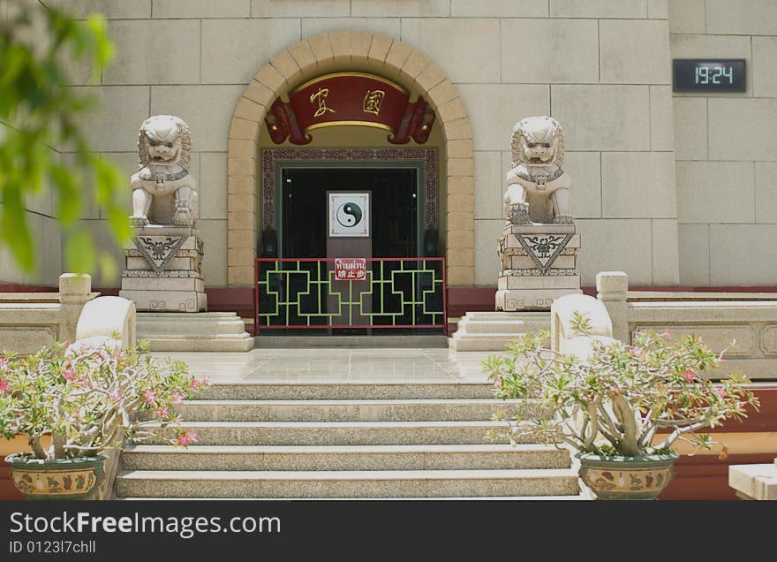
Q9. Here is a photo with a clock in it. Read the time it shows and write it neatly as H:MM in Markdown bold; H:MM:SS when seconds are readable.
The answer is **19:24**
